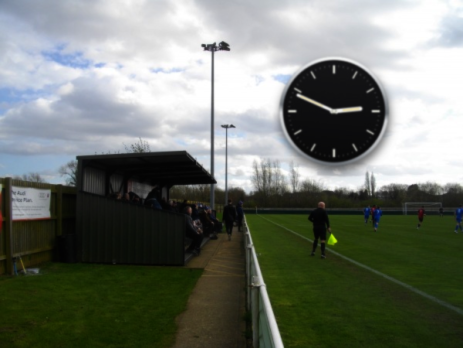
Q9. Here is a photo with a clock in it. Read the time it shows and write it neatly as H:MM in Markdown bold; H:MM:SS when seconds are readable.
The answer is **2:49**
